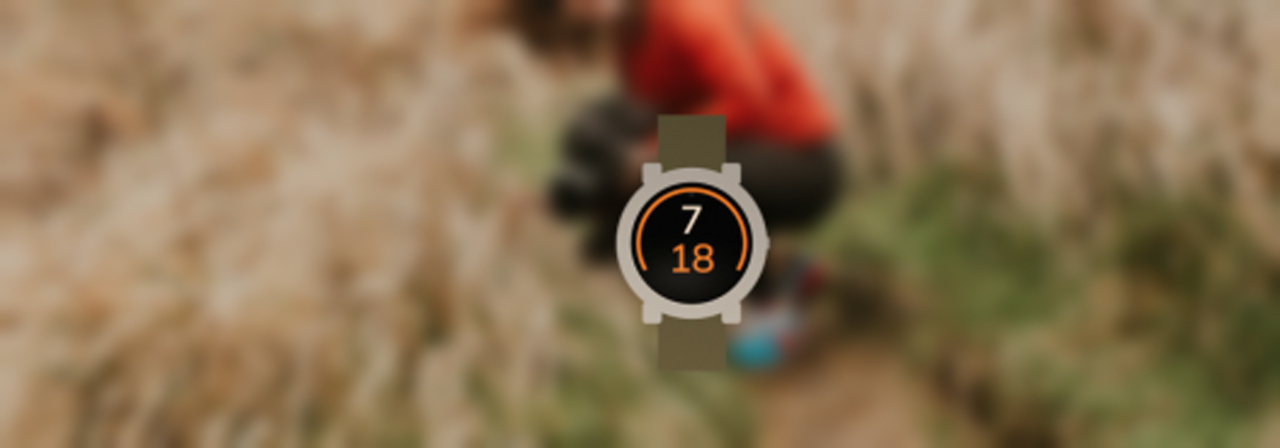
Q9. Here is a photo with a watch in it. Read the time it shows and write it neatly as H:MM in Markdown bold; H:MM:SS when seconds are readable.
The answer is **7:18**
